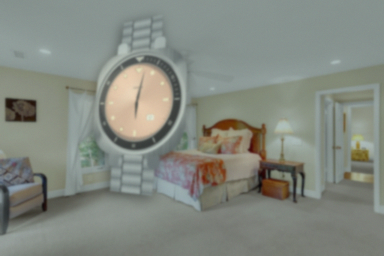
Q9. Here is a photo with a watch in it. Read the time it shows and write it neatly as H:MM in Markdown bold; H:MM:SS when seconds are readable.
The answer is **6:02**
